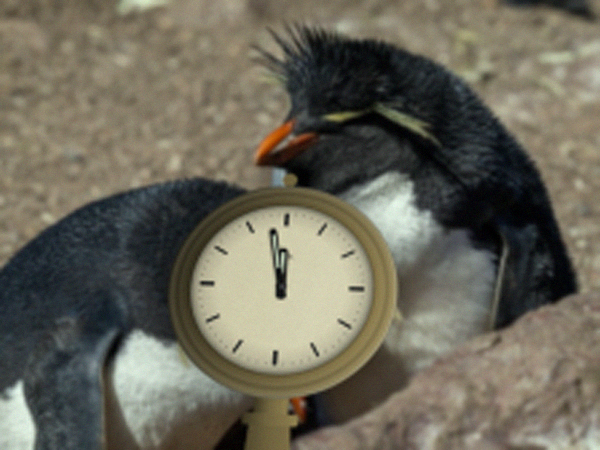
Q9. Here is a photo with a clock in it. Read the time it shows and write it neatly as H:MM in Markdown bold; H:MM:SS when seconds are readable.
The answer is **11:58**
